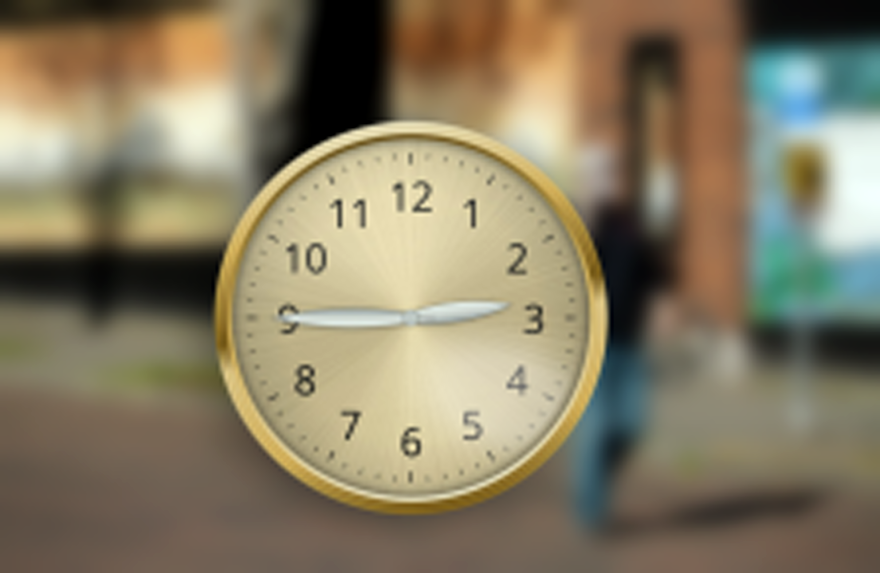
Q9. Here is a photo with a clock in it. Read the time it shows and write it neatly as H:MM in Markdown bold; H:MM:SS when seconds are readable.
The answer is **2:45**
